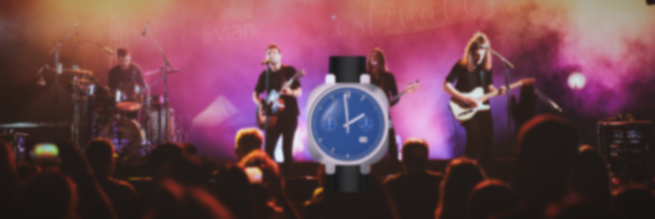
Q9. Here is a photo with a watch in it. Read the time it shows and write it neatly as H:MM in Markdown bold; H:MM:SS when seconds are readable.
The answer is **1:59**
